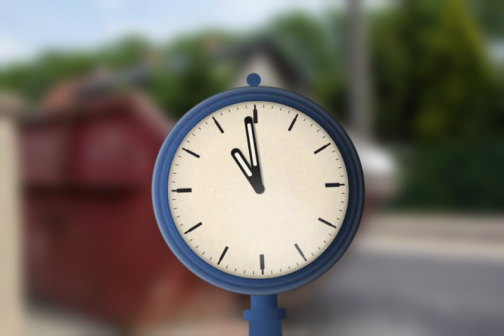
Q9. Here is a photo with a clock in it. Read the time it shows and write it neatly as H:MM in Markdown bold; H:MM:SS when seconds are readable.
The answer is **10:59**
